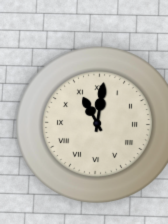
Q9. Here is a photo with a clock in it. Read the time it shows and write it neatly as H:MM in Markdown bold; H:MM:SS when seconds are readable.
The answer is **11:01**
